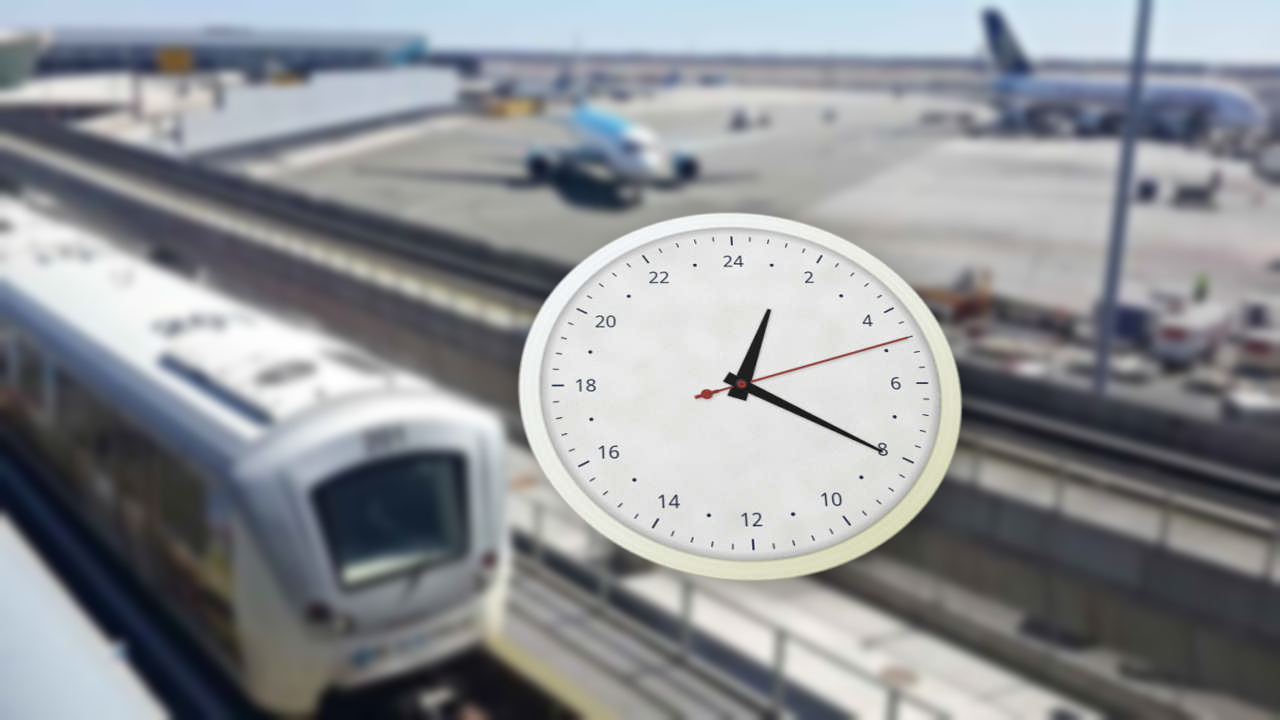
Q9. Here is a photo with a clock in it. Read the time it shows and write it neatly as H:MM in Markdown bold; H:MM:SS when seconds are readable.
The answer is **1:20:12**
